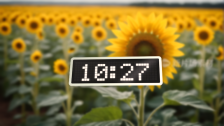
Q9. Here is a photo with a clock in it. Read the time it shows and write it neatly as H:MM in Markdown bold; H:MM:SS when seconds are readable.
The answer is **10:27**
